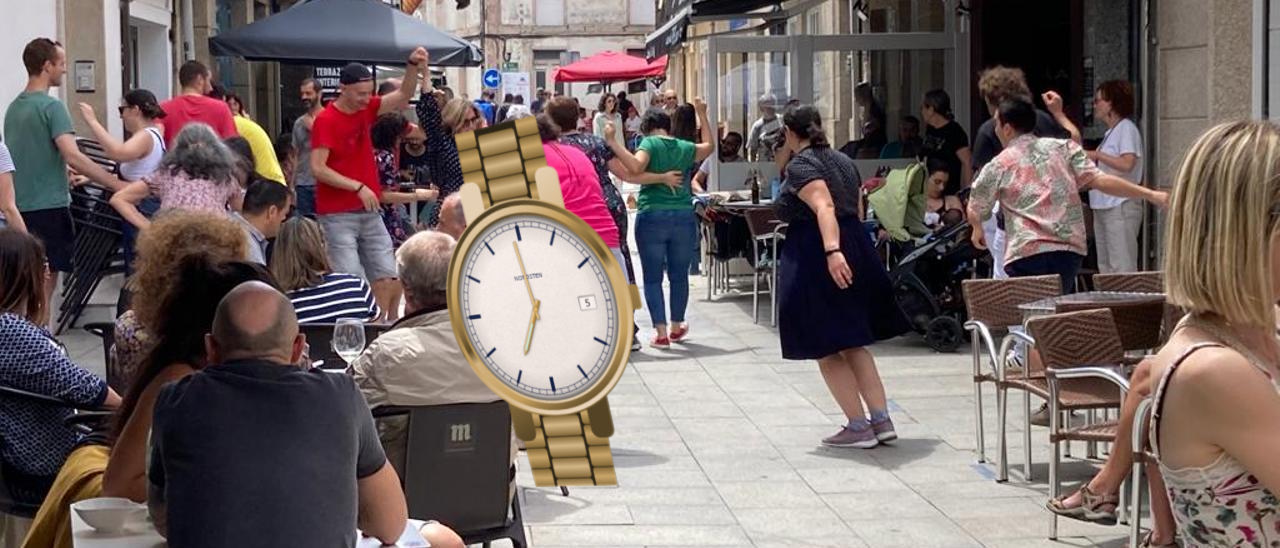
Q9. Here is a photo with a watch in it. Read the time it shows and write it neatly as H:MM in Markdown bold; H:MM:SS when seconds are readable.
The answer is **6:59**
